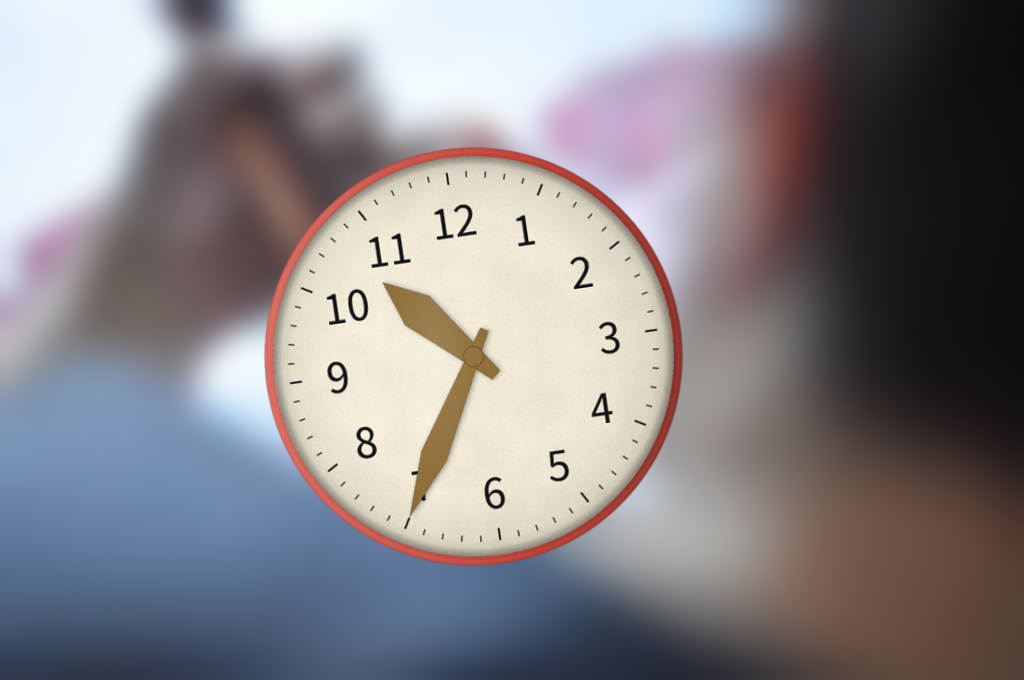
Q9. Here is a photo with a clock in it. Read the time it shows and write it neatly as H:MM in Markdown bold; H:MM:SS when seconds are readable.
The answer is **10:35**
